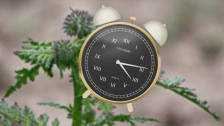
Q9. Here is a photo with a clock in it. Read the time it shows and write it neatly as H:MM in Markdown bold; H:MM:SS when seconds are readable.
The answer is **4:14**
